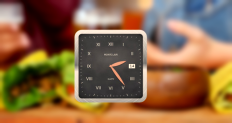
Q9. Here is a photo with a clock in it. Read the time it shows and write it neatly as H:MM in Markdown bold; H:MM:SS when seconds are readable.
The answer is **2:24**
